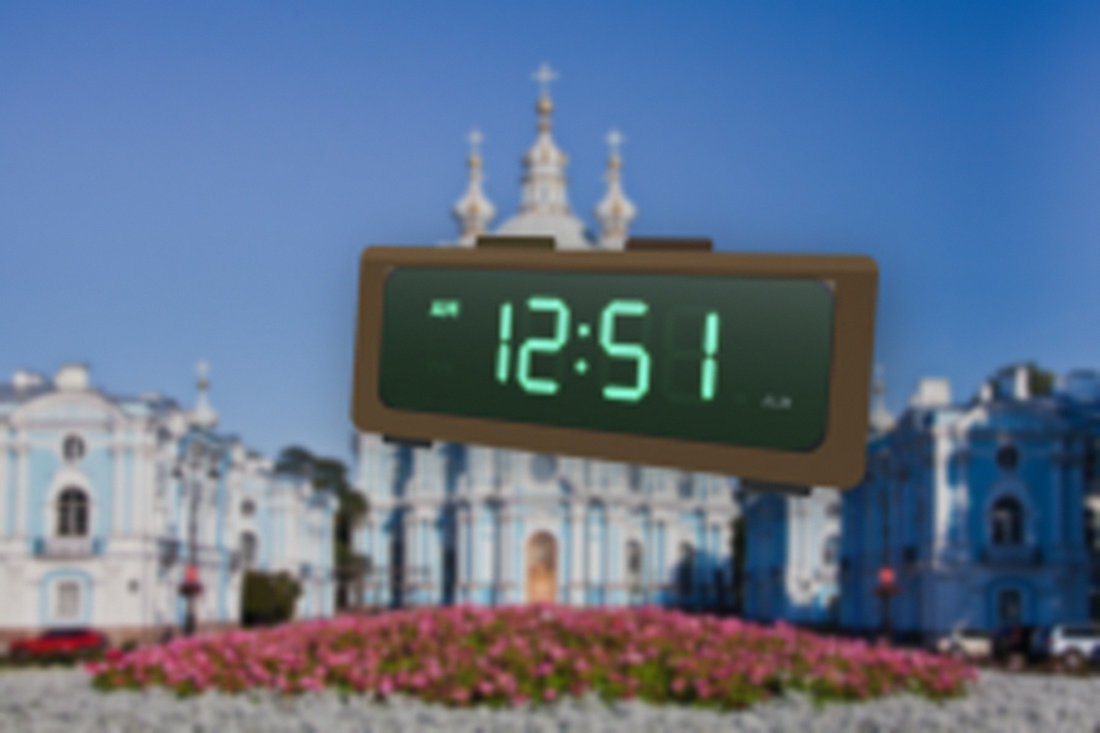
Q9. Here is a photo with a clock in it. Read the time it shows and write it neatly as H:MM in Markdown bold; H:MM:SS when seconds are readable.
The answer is **12:51**
